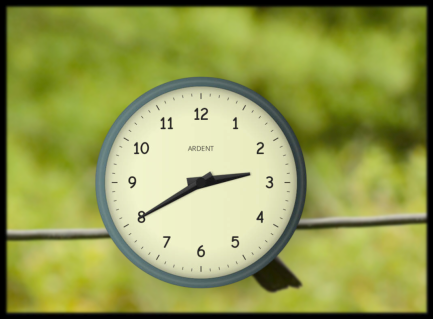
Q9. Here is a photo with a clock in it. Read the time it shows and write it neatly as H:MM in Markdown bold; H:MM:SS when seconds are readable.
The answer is **2:40**
